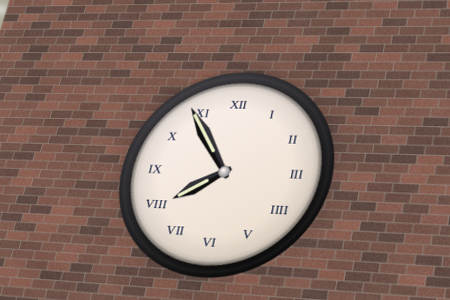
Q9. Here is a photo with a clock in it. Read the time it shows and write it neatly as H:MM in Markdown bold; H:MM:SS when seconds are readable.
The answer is **7:54**
